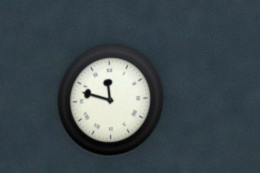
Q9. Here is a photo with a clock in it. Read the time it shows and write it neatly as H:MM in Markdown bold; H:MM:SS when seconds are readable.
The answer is **11:48**
